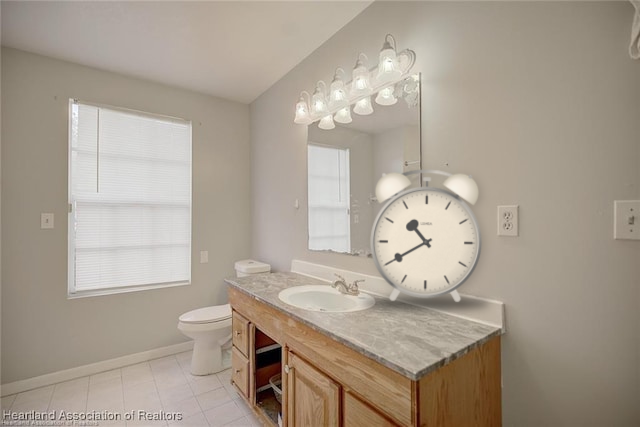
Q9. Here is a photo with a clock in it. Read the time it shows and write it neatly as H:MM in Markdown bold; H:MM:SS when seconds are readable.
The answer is **10:40**
